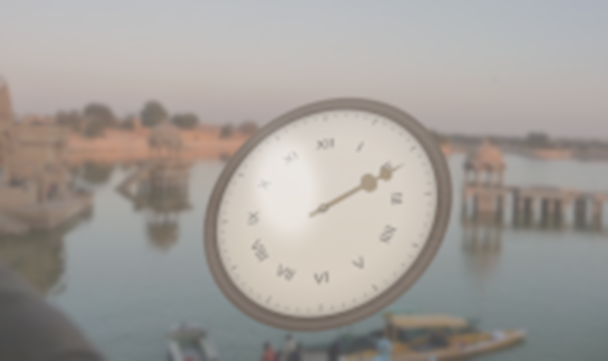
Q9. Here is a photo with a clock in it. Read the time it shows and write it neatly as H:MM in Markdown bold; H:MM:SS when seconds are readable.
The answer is **2:11**
